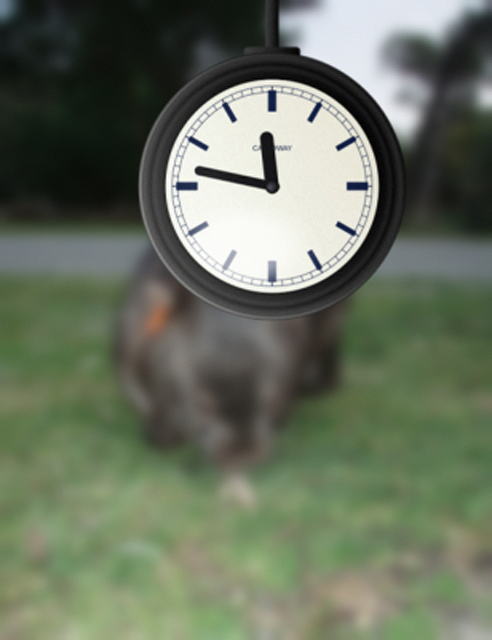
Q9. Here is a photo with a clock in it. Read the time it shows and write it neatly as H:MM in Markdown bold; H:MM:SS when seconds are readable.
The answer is **11:47**
